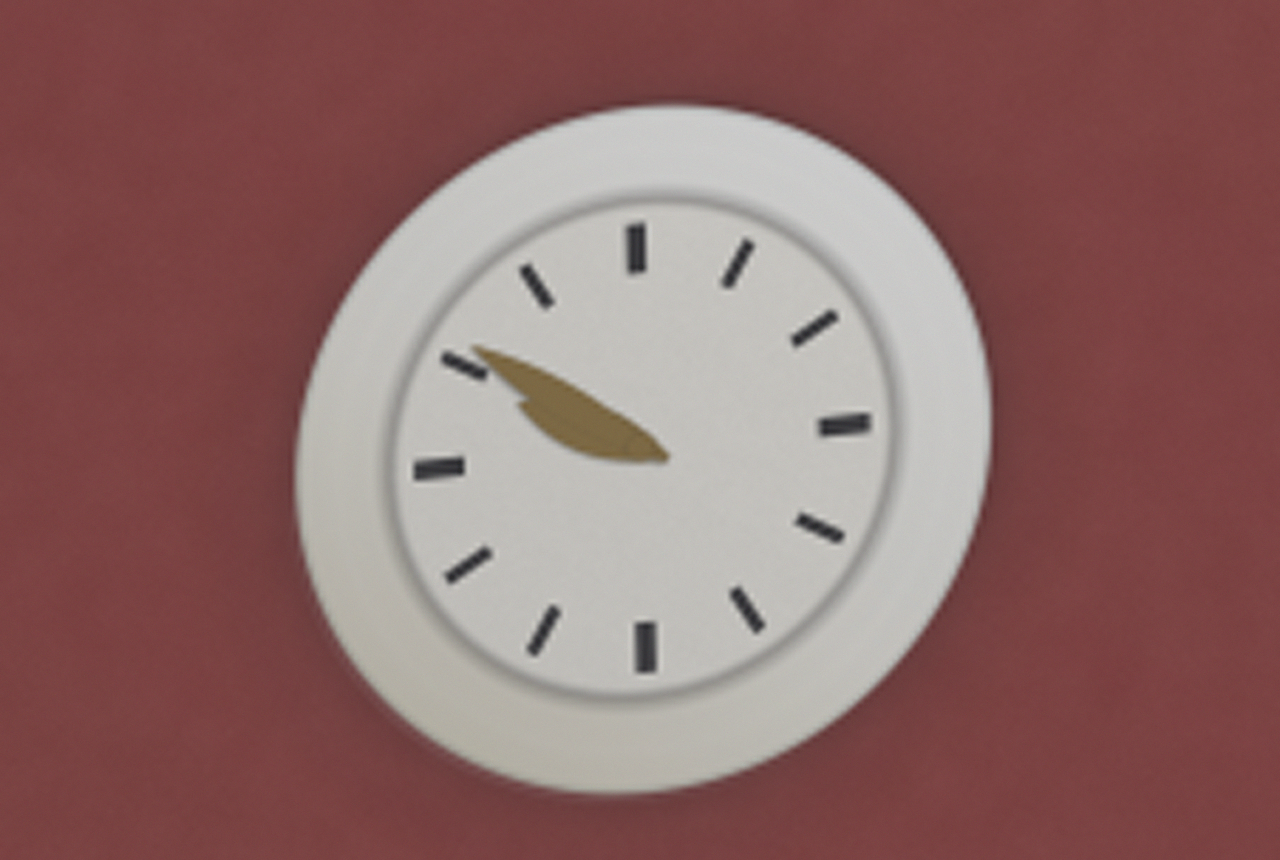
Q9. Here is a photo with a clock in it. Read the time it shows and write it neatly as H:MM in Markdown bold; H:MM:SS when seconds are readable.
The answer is **9:51**
